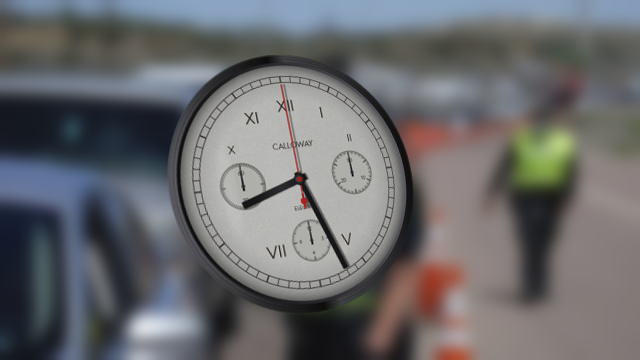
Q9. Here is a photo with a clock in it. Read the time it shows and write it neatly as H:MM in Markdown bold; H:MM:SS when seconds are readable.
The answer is **8:27**
